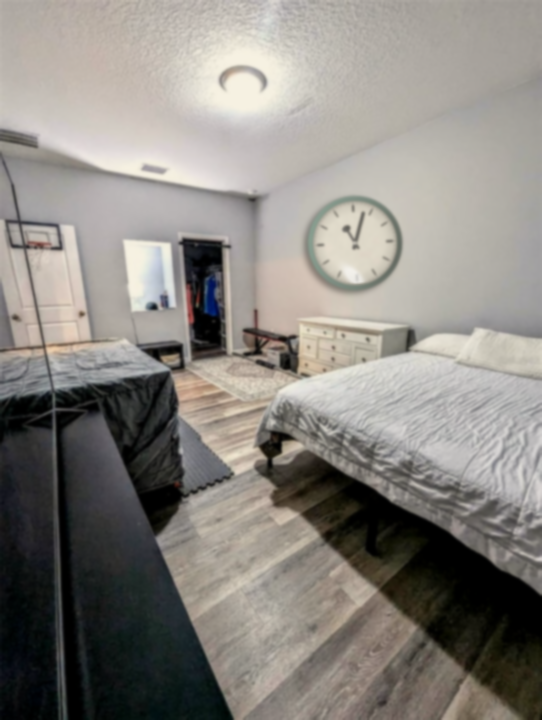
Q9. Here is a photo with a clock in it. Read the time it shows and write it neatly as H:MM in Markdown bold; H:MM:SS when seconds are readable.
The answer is **11:03**
